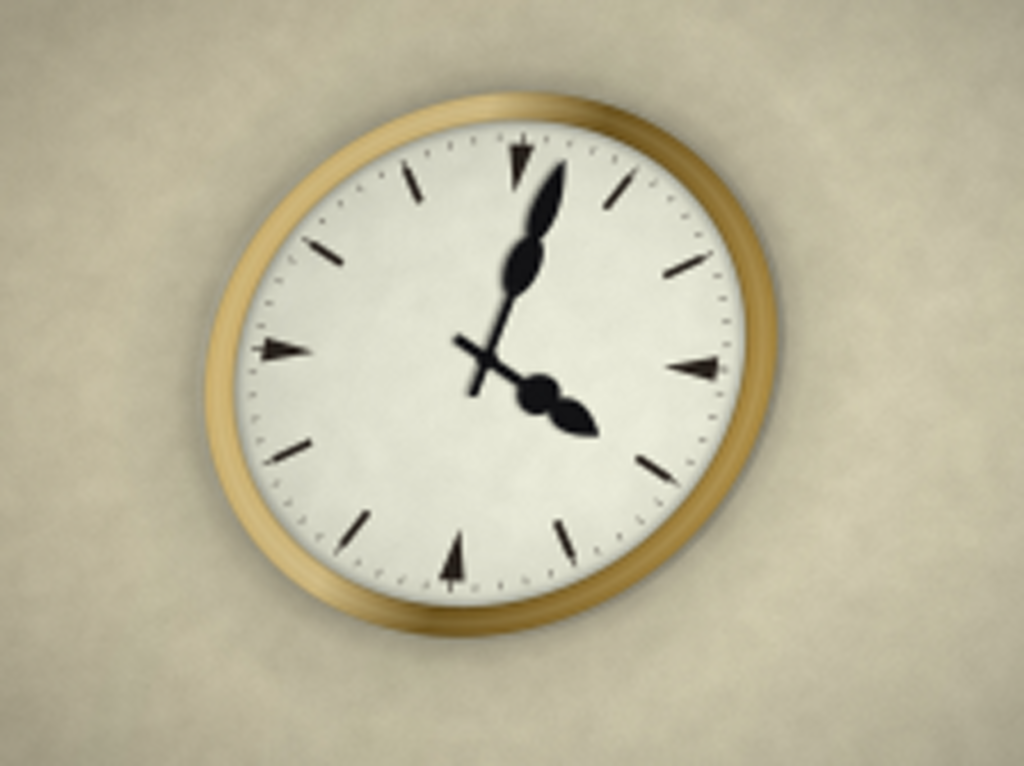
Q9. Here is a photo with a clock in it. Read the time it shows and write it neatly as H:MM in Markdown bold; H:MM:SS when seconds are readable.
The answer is **4:02**
